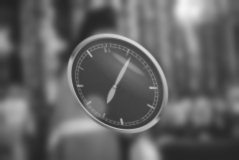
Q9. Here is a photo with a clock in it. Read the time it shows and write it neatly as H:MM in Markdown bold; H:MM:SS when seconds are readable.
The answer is **7:06**
